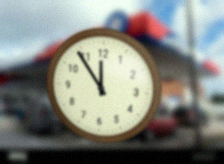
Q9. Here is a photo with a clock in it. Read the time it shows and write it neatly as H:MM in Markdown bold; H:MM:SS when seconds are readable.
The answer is **11:54**
